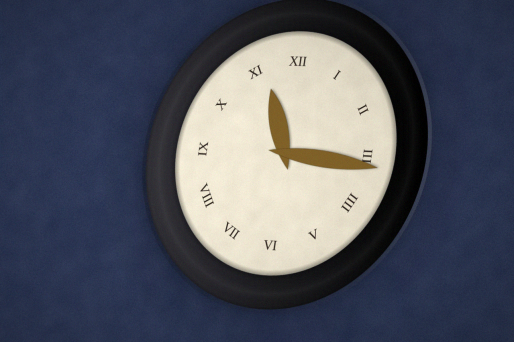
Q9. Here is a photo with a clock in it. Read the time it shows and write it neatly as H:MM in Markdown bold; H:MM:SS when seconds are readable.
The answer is **11:16**
